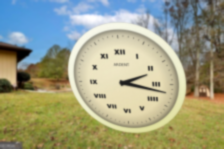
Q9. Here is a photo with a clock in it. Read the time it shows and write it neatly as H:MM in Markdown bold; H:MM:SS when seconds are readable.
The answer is **2:17**
